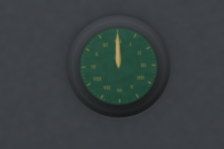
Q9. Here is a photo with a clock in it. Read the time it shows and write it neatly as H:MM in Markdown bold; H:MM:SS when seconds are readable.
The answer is **12:00**
